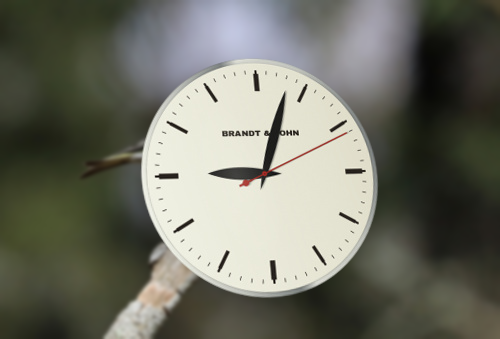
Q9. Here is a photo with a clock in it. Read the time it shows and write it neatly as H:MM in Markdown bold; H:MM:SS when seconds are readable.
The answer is **9:03:11**
